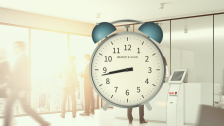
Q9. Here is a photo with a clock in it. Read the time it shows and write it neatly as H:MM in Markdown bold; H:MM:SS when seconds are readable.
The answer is **8:43**
